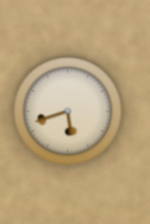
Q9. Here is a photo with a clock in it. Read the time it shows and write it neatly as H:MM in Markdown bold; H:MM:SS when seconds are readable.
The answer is **5:42**
